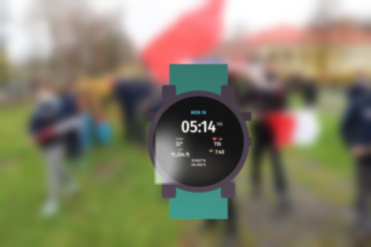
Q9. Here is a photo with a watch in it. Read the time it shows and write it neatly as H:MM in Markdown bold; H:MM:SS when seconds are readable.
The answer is **5:14**
